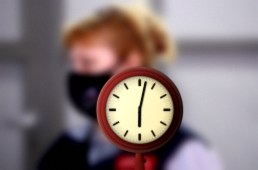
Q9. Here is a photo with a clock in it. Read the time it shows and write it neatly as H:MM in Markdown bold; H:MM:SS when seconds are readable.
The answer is **6:02**
